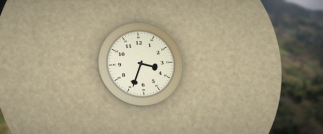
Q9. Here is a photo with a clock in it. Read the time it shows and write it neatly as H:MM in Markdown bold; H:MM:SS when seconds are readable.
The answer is **3:34**
